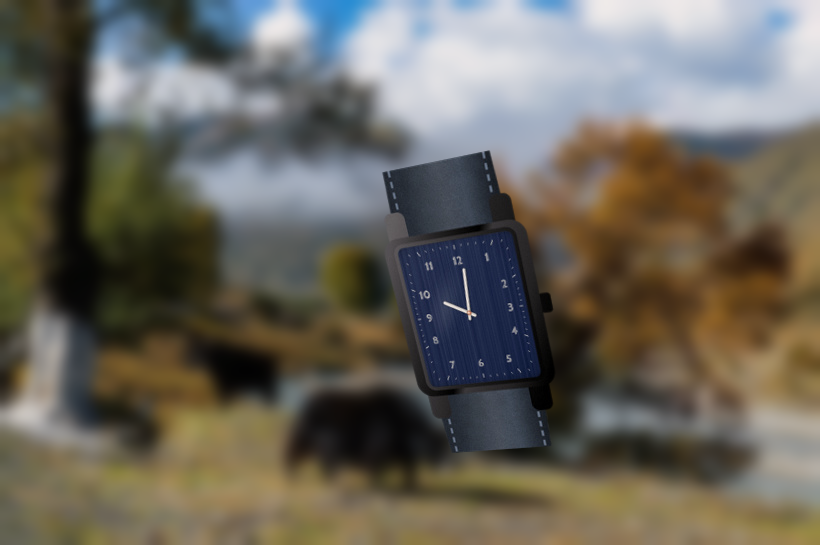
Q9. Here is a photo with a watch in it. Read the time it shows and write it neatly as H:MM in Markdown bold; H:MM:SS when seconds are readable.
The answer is **10:01**
